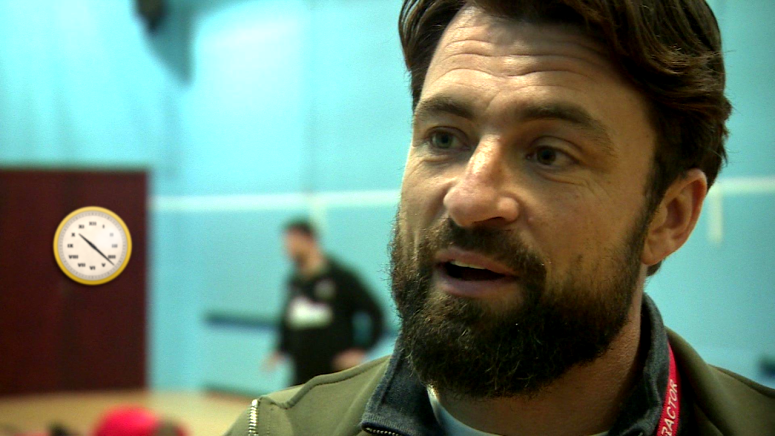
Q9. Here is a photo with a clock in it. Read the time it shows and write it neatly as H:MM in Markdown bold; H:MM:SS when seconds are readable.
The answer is **10:22**
